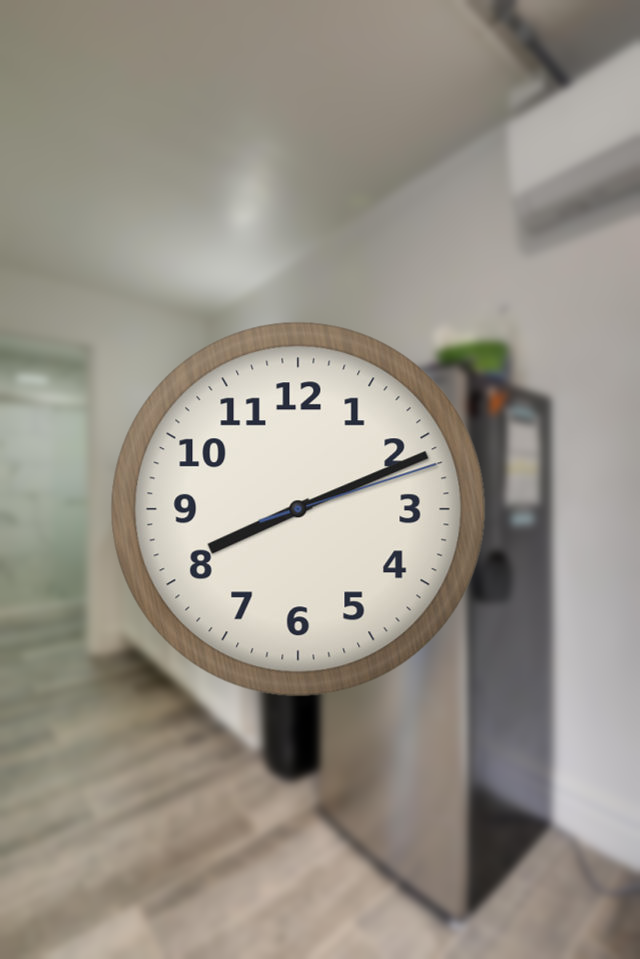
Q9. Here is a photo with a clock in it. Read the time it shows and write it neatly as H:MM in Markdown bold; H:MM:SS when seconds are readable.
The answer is **8:11:12**
